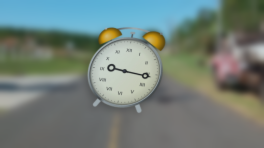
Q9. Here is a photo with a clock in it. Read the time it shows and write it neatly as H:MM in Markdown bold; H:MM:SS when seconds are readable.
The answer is **9:16**
